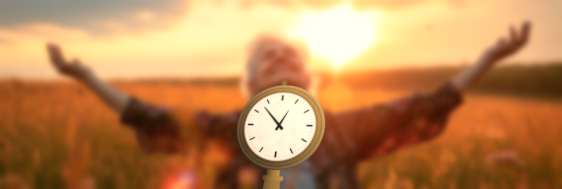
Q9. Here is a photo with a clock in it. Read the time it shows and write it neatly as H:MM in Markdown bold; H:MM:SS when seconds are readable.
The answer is **12:53**
